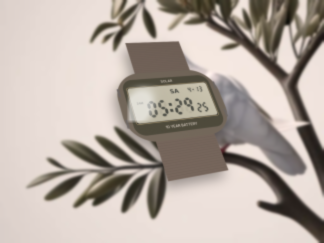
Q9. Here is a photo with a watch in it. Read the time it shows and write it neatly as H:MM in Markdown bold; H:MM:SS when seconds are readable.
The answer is **5:29:25**
